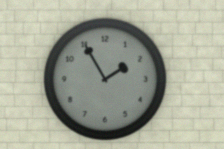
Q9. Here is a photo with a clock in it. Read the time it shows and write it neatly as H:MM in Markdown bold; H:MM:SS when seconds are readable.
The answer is **1:55**
